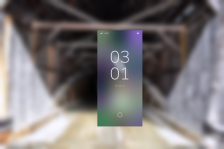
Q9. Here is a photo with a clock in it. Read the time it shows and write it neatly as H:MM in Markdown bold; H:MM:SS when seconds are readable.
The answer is **3:01**
